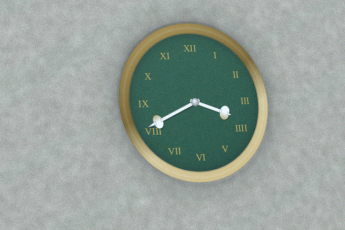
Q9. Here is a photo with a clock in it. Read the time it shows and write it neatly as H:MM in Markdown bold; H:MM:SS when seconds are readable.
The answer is **3:41**
